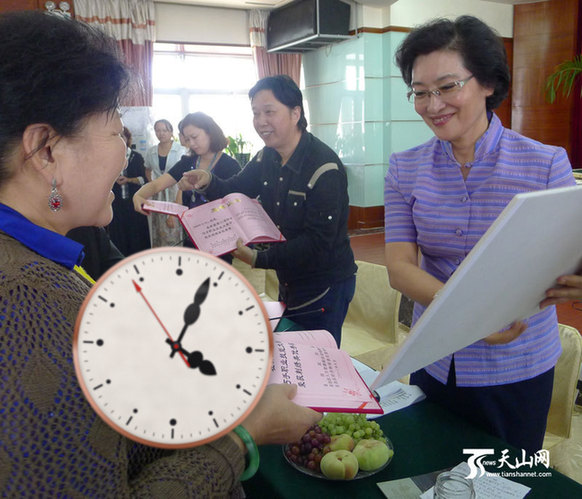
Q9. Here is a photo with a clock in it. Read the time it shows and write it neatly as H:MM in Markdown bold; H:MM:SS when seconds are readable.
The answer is **4:03:54**
